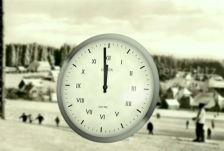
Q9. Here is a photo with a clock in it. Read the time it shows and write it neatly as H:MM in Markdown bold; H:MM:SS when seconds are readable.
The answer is **11:59**
